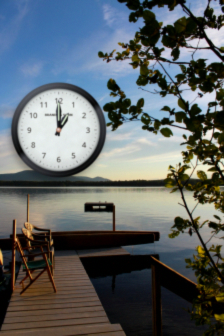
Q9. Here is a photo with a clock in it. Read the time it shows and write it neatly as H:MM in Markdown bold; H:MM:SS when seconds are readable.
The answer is **1:00**
